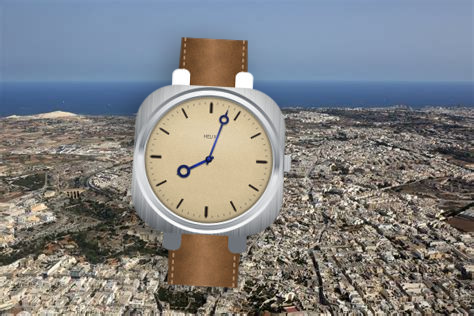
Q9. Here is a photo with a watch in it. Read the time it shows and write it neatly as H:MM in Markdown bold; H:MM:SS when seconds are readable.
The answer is **8:03**
